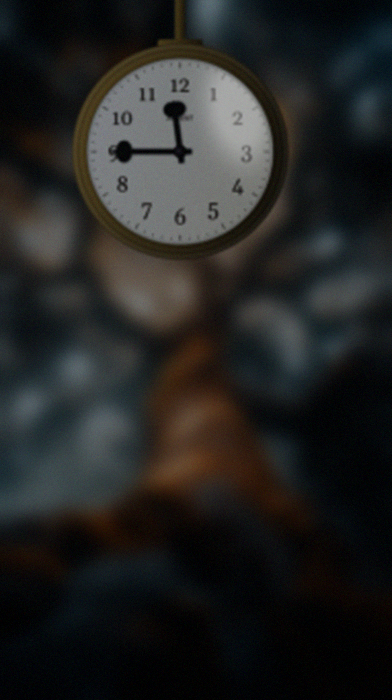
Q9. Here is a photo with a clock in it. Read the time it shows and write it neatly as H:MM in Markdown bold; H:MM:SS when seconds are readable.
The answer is **11:45**
